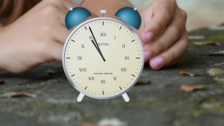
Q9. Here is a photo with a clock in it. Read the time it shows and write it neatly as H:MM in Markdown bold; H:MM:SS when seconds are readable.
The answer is **10:56**
